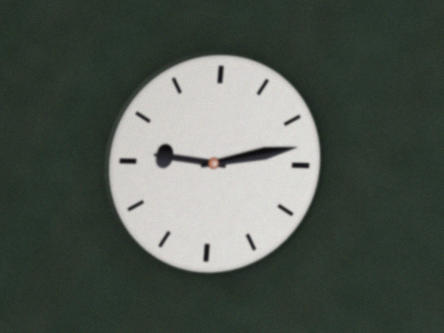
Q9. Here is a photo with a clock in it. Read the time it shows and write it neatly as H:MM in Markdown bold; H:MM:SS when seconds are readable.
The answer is **9:13**
